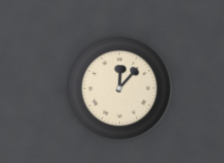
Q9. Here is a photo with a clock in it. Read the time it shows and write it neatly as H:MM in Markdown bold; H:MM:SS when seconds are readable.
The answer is **12:07**
